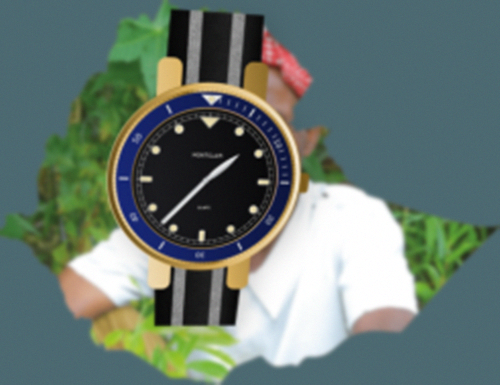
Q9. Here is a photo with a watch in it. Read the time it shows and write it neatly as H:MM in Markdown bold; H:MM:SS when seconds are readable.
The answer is **1:37**
